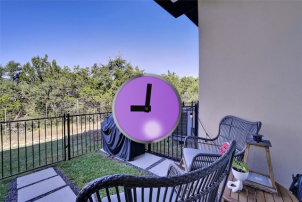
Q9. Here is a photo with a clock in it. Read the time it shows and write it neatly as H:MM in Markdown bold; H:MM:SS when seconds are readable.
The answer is **9:01**
